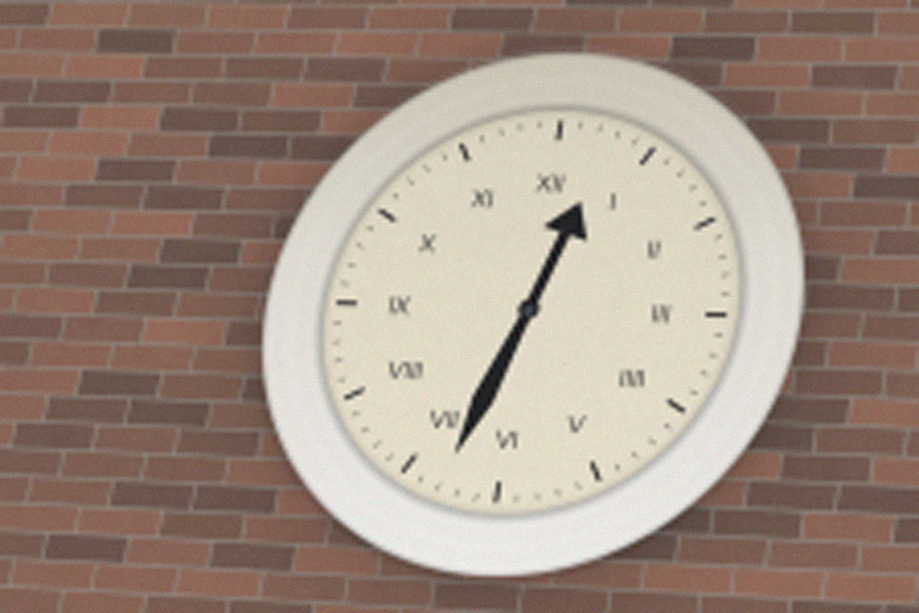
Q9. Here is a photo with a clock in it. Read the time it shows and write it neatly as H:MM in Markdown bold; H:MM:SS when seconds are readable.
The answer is **12:33**
